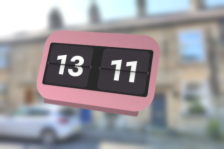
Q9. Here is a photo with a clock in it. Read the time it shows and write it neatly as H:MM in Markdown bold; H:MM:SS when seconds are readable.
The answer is **13:11**
